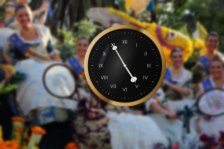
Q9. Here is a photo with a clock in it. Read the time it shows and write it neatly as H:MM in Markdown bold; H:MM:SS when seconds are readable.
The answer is **4:55**
